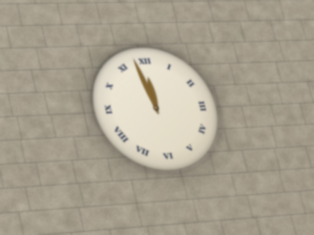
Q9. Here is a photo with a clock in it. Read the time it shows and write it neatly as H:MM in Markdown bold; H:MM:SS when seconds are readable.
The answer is **11:58**
